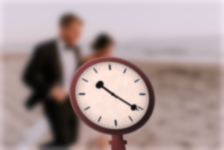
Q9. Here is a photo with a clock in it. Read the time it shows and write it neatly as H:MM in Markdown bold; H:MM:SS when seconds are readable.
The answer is **10:21**
